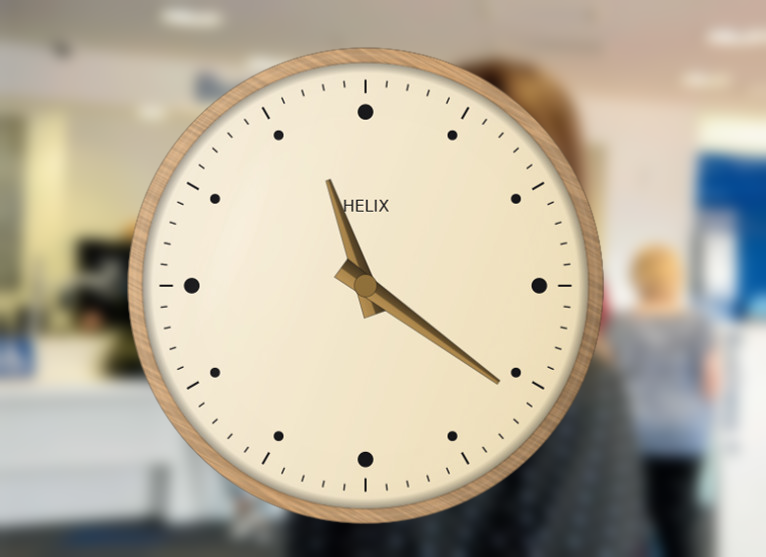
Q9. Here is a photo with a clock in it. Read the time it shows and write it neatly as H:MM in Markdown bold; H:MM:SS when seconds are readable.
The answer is **11:21**
